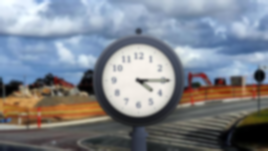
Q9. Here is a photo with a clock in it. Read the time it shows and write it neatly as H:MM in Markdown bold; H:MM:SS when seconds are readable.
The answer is **4:15**
